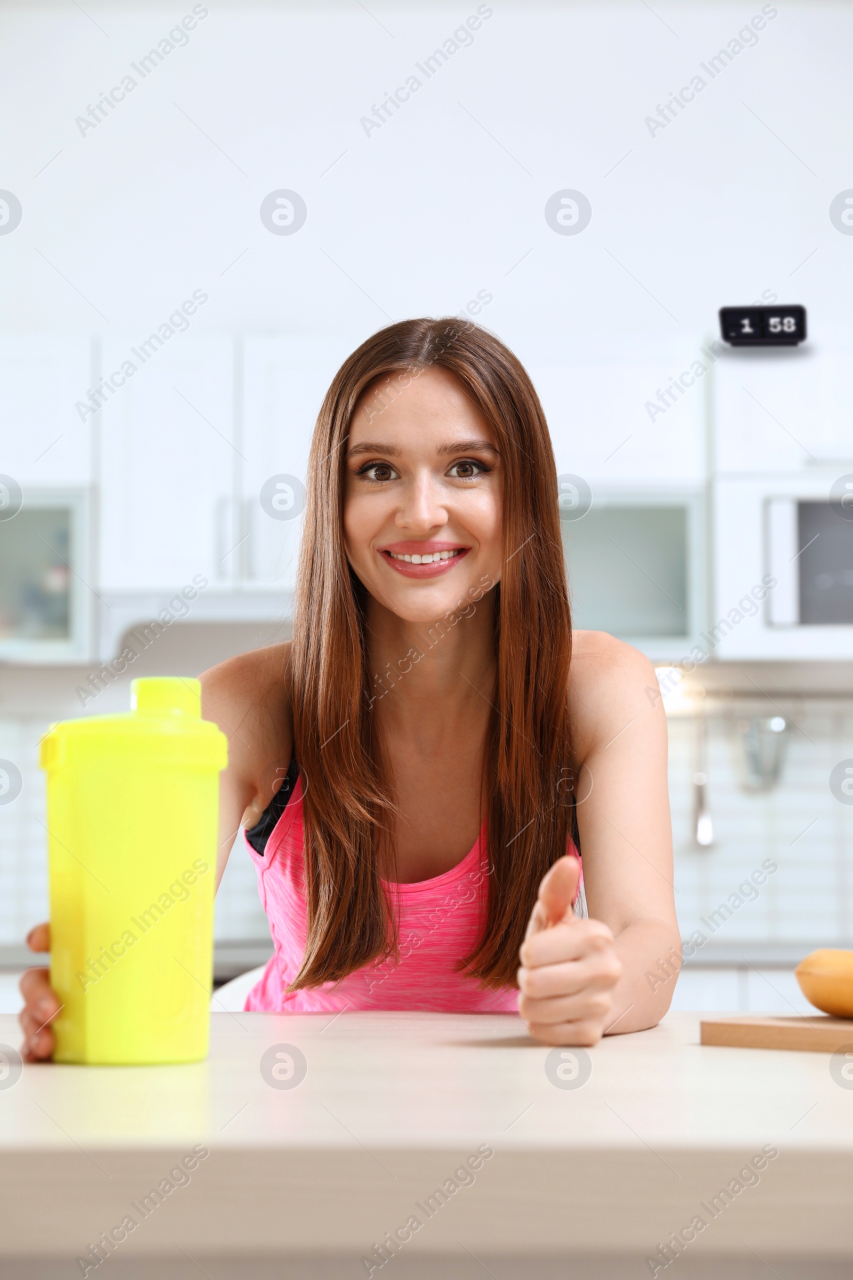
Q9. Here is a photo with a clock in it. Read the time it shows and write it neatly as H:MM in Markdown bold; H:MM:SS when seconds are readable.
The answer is **1:58**
